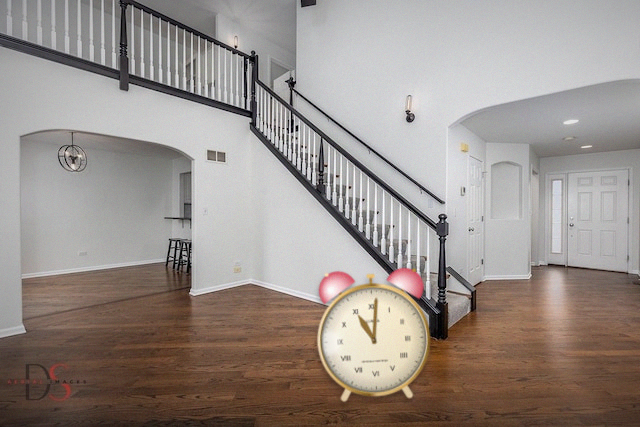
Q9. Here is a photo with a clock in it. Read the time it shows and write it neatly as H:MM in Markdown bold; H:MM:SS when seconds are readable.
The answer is **11:01**
